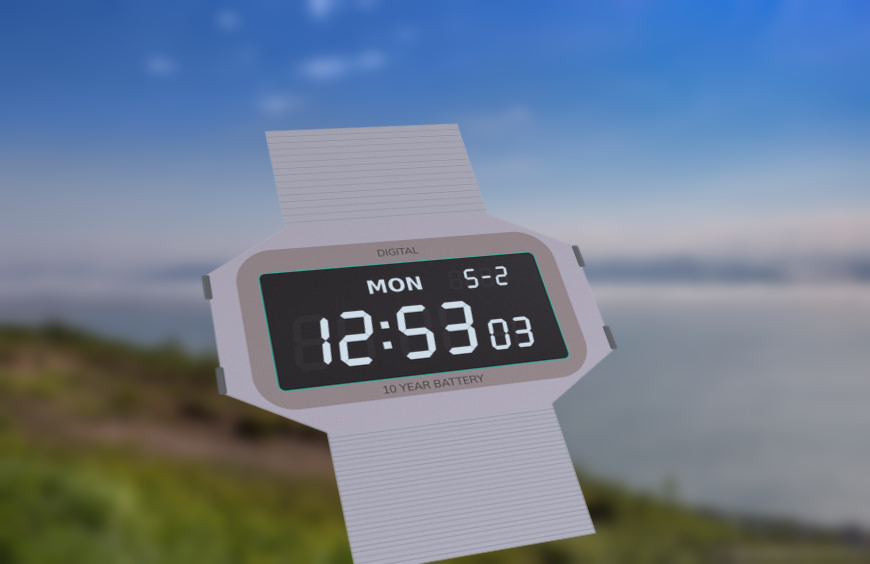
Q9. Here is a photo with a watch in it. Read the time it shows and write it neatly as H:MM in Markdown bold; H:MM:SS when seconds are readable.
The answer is **12:53:03**
